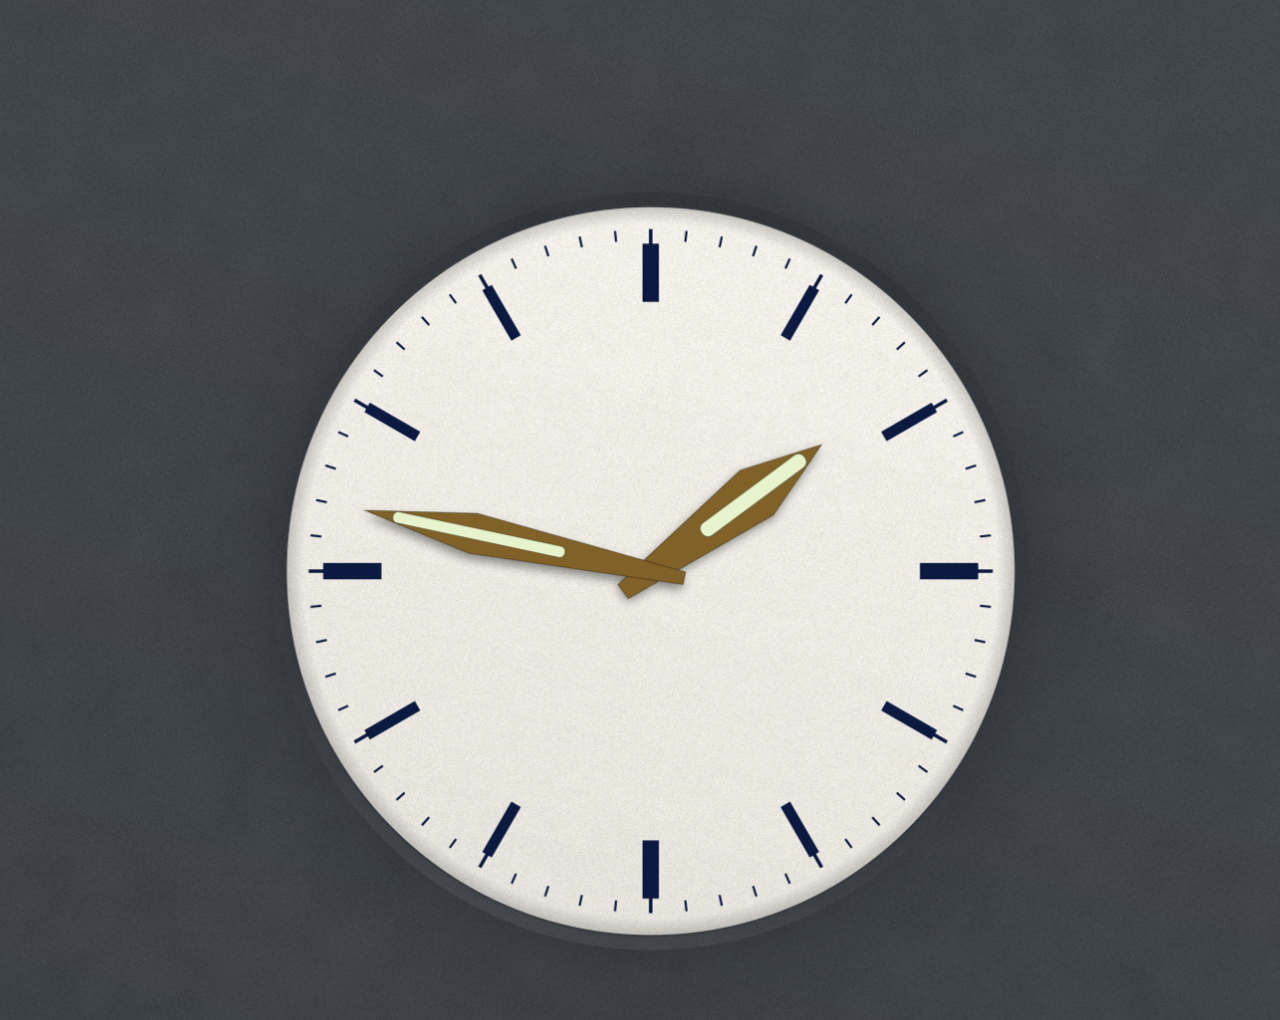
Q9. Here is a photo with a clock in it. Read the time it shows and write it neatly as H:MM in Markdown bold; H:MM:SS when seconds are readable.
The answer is **1:47**
